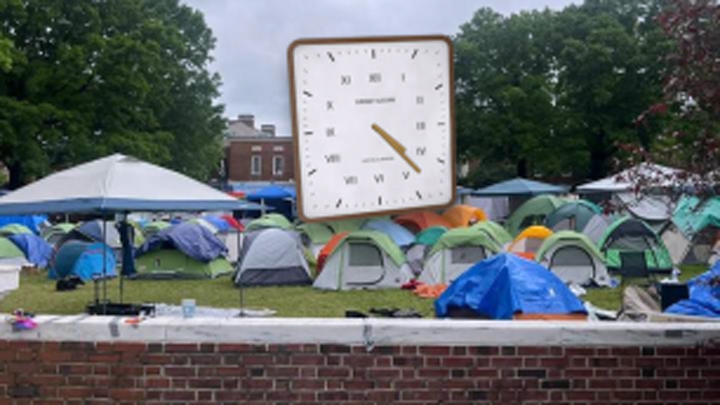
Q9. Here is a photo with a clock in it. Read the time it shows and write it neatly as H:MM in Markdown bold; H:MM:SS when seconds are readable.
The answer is **4:23**
